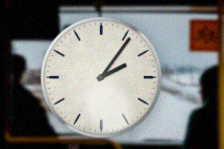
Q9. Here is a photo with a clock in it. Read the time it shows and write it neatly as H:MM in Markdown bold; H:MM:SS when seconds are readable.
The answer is **2:06**
